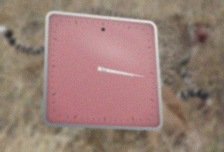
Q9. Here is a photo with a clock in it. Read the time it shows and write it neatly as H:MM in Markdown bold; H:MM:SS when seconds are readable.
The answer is **3:16**
